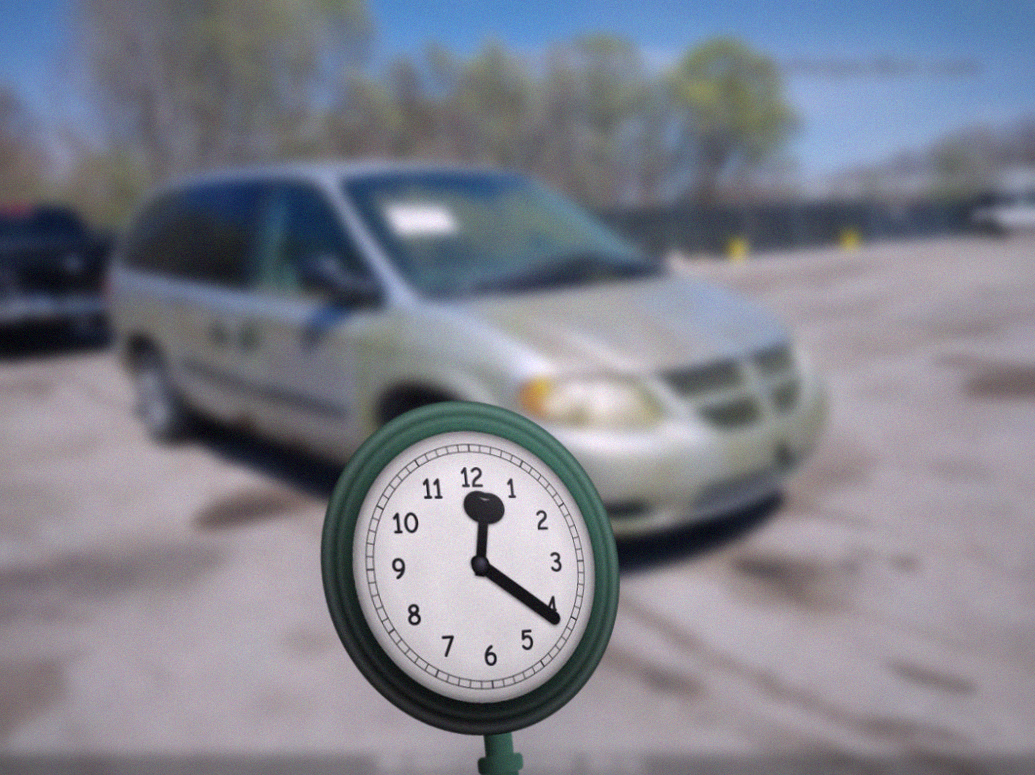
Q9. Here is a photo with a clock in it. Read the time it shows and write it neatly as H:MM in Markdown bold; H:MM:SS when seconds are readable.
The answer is **12:21**
